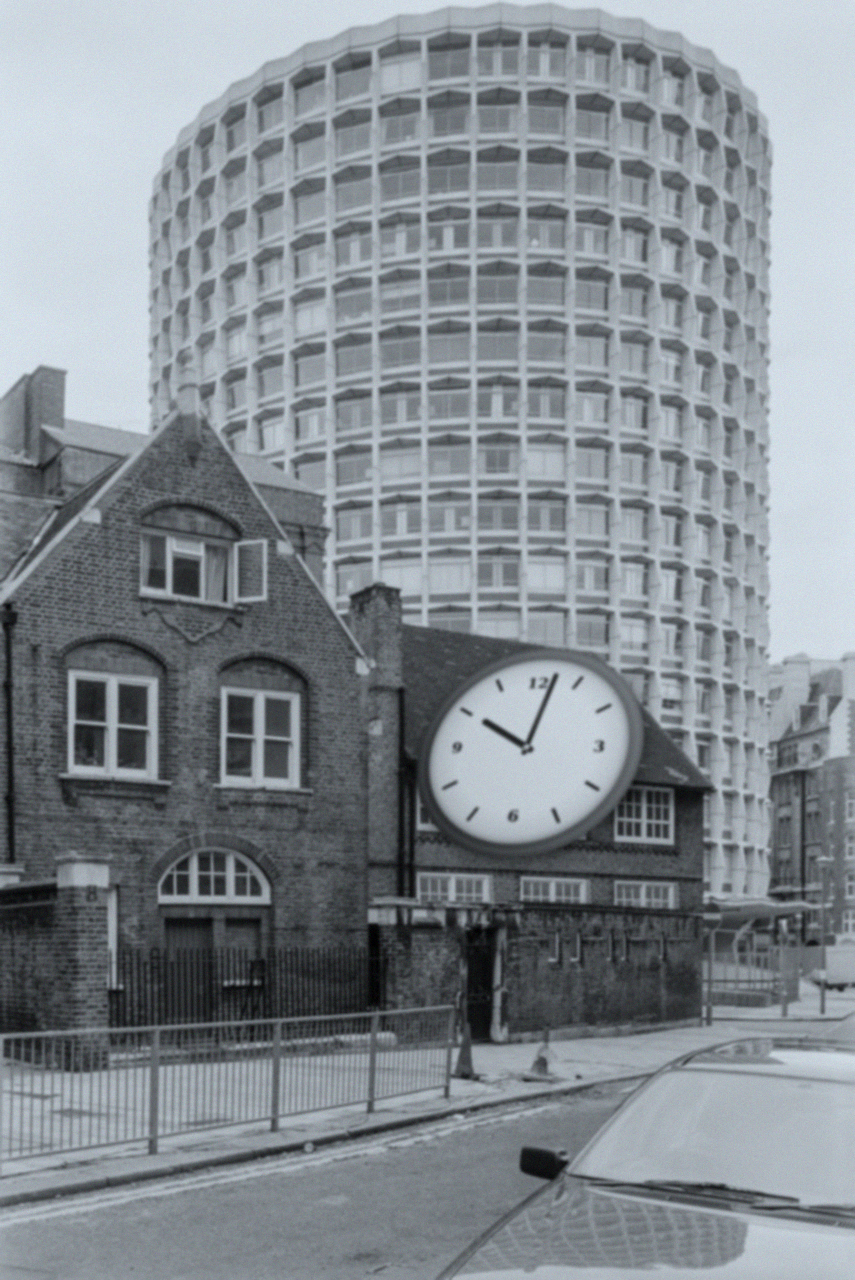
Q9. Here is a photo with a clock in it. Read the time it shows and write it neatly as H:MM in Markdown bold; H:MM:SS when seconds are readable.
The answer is **10:02**
